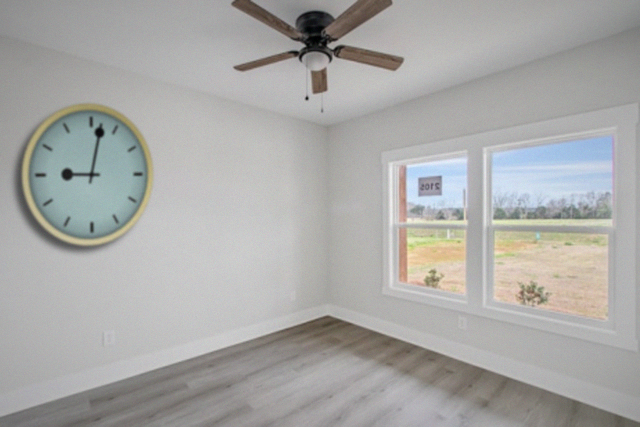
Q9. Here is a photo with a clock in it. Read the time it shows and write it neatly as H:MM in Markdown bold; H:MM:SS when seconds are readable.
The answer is **9:02**
